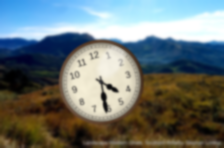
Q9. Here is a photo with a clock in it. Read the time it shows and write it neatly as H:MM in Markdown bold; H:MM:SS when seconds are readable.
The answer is **4:31**
